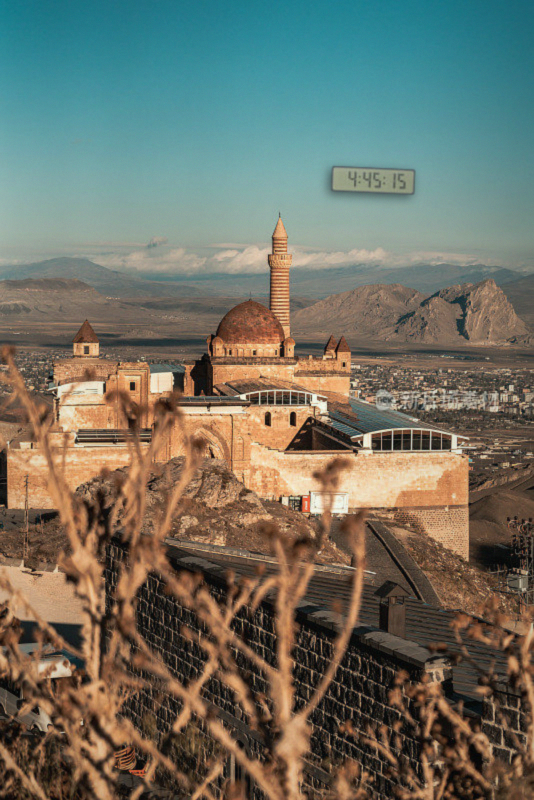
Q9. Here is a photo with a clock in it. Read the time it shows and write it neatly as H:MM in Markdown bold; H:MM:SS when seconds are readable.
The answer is **4:45:15**
